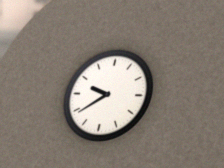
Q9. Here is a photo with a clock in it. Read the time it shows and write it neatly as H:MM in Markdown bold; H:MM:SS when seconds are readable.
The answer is **9:39**
